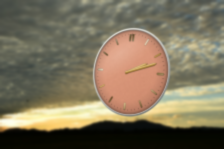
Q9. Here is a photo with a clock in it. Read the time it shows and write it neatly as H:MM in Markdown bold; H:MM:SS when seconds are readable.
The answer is **2:12**
